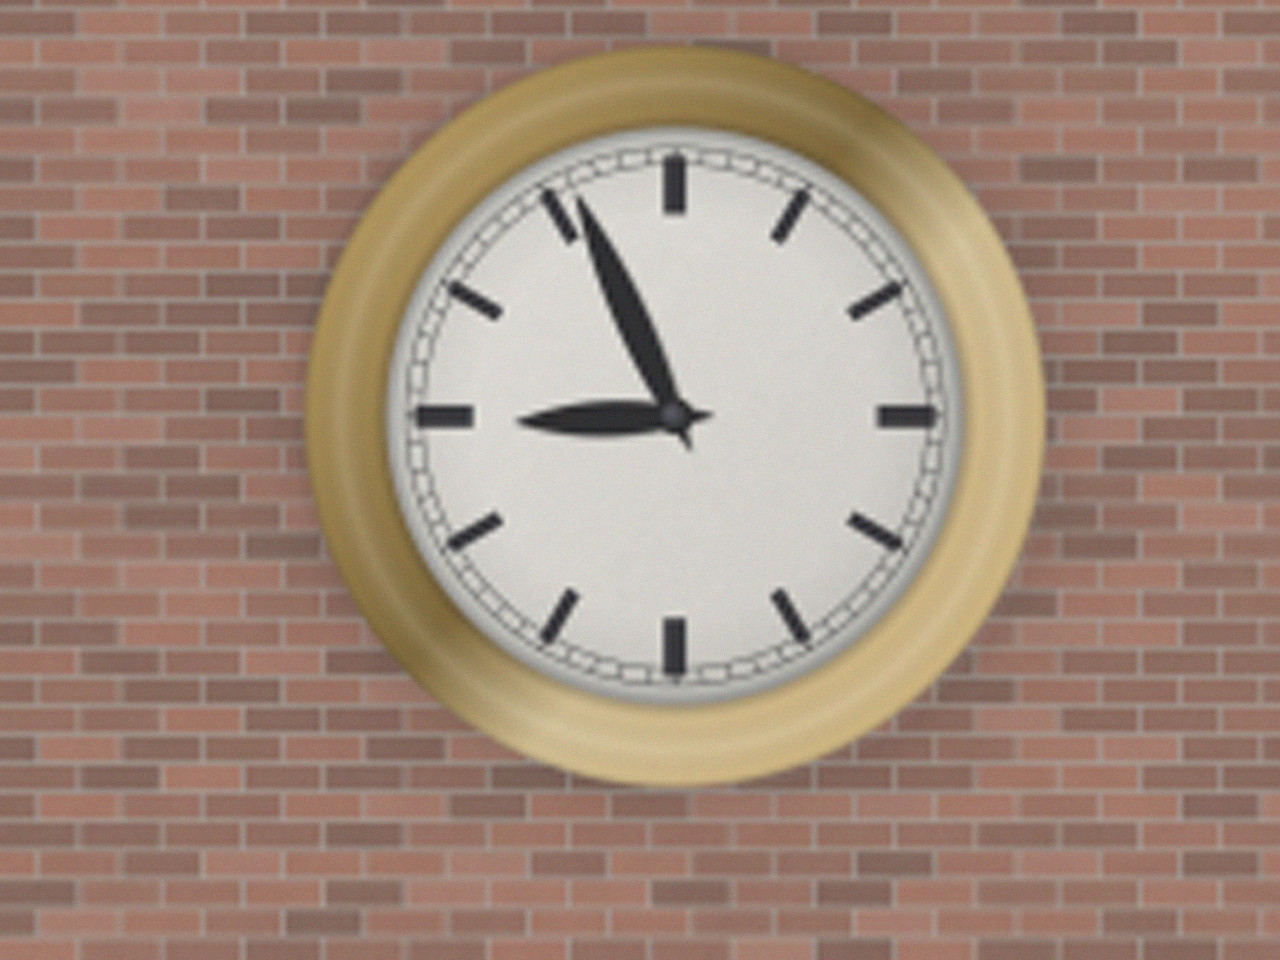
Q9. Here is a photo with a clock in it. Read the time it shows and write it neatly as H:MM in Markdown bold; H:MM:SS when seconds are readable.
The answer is **8:56**
